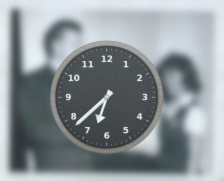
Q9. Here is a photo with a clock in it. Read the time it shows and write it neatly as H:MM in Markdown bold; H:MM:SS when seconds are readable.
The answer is **6:38**
